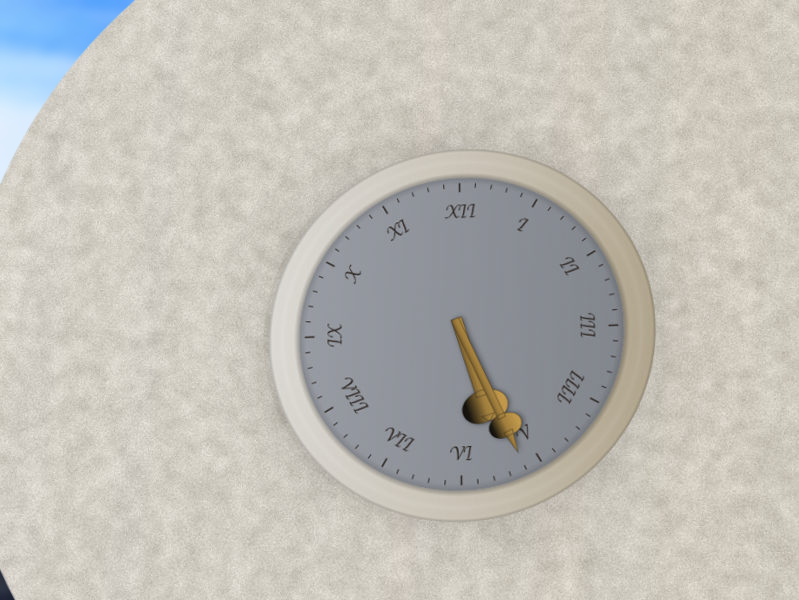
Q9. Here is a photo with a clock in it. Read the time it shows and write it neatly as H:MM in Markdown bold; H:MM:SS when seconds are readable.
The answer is **5:26**
